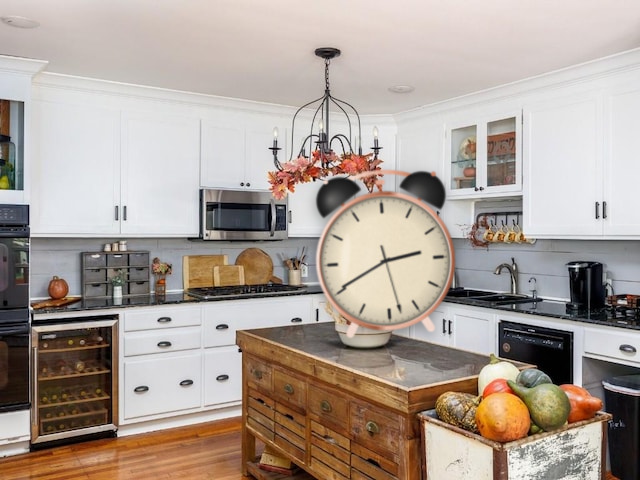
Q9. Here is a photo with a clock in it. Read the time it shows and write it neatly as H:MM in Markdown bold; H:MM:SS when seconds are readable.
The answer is **2:40:28**
